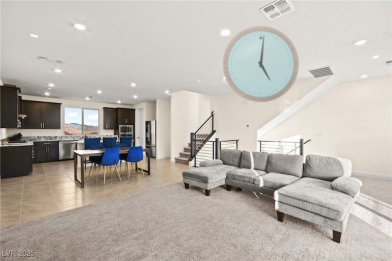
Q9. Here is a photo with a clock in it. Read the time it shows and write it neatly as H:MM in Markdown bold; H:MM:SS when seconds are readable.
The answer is **5:01**
